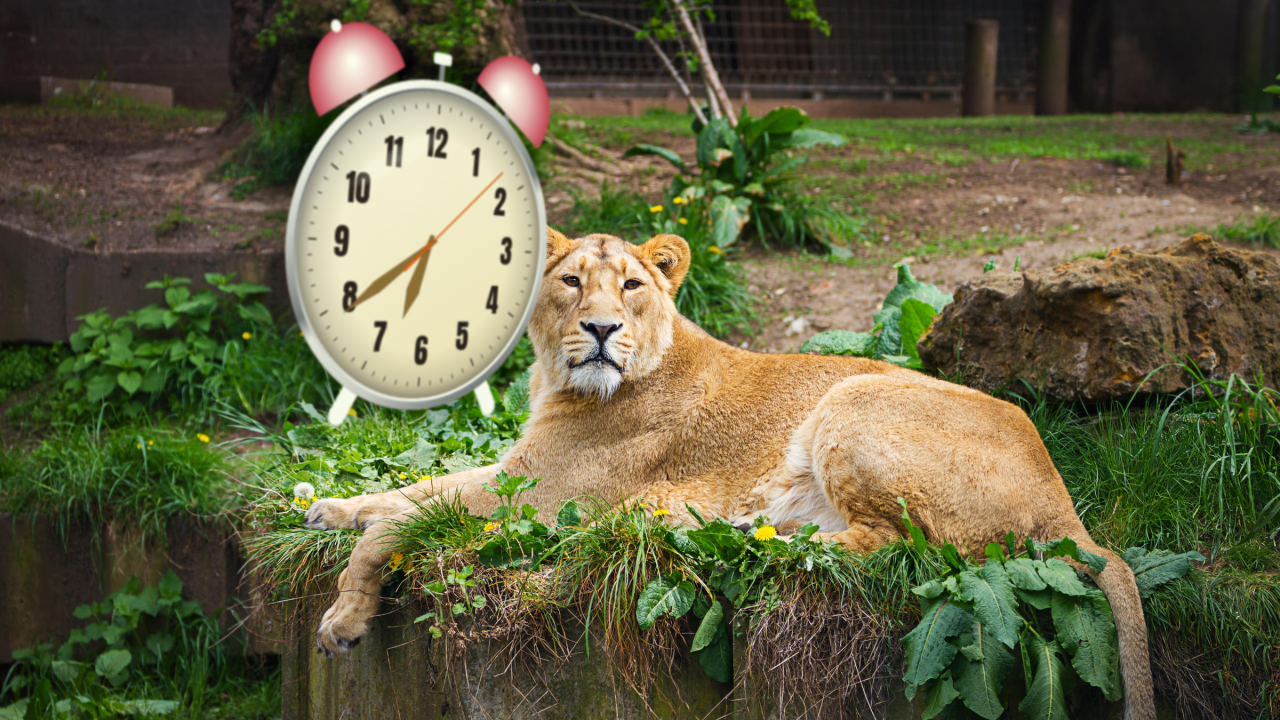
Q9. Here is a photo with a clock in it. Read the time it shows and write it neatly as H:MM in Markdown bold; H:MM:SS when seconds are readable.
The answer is **6:39:08**
